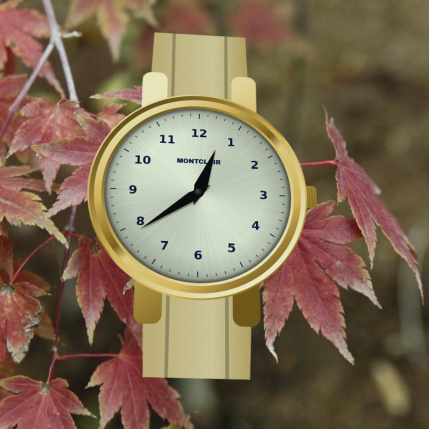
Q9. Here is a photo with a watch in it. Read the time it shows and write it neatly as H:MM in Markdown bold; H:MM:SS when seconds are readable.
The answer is **12:39**
